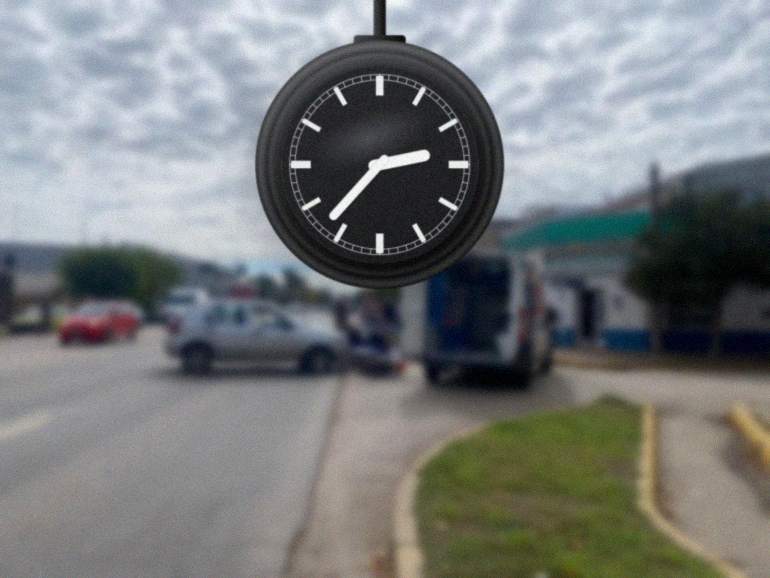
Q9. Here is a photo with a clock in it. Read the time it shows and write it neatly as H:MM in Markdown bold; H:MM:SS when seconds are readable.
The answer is **2:37**
